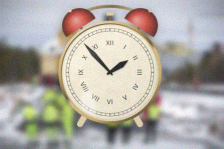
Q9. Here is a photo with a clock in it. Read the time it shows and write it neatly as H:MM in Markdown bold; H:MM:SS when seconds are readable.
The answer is **1:53**
